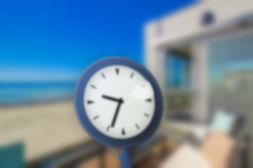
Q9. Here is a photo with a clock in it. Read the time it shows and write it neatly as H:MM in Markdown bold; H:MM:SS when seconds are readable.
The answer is **9:34**
